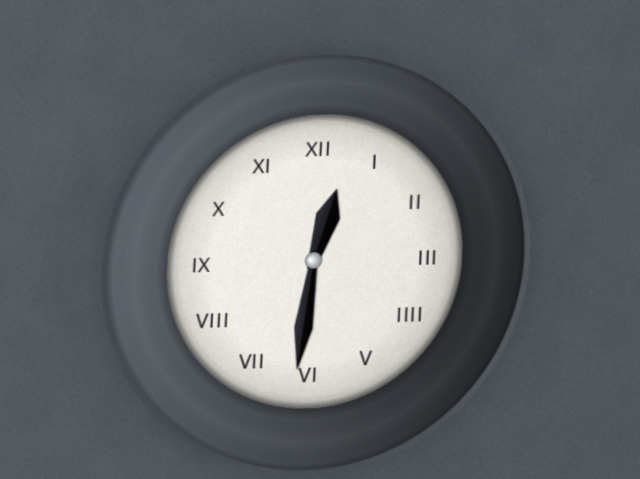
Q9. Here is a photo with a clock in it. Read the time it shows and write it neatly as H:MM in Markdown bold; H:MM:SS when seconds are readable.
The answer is **12:31**
